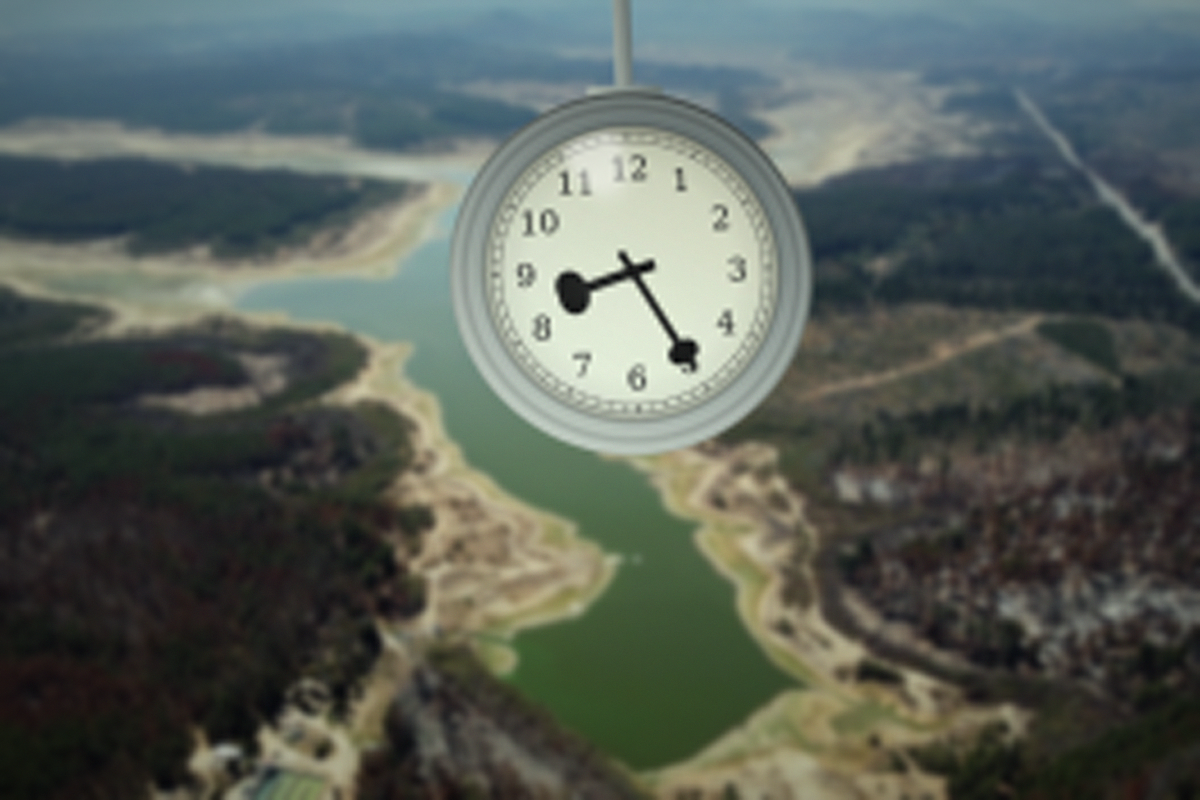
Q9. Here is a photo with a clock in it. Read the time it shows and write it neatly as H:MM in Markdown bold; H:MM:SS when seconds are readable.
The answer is **8:25**
